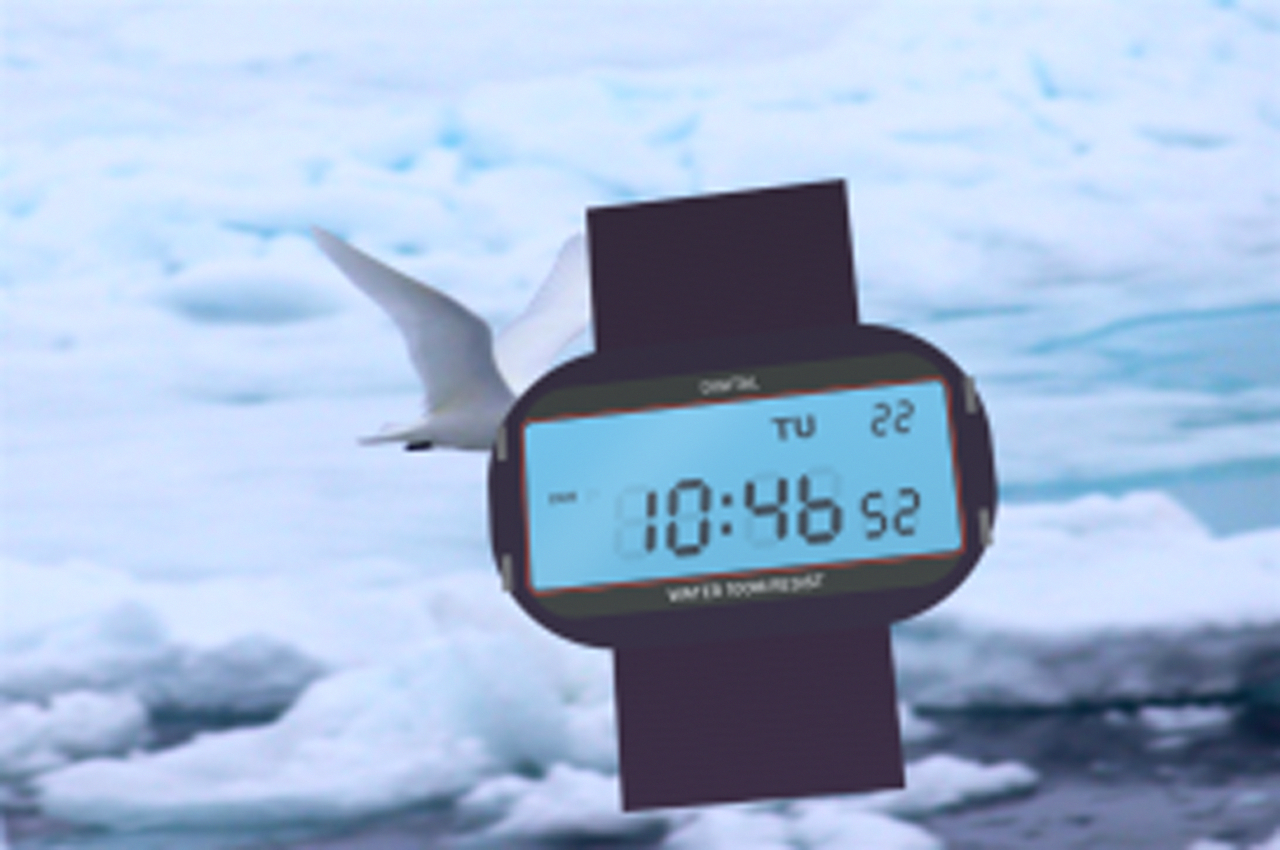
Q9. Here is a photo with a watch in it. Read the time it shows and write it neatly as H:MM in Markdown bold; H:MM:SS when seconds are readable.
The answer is **10:46:52**
